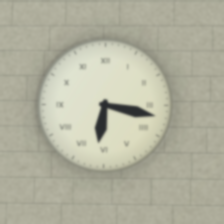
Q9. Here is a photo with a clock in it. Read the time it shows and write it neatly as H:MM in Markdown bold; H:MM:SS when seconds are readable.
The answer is **6:17**
